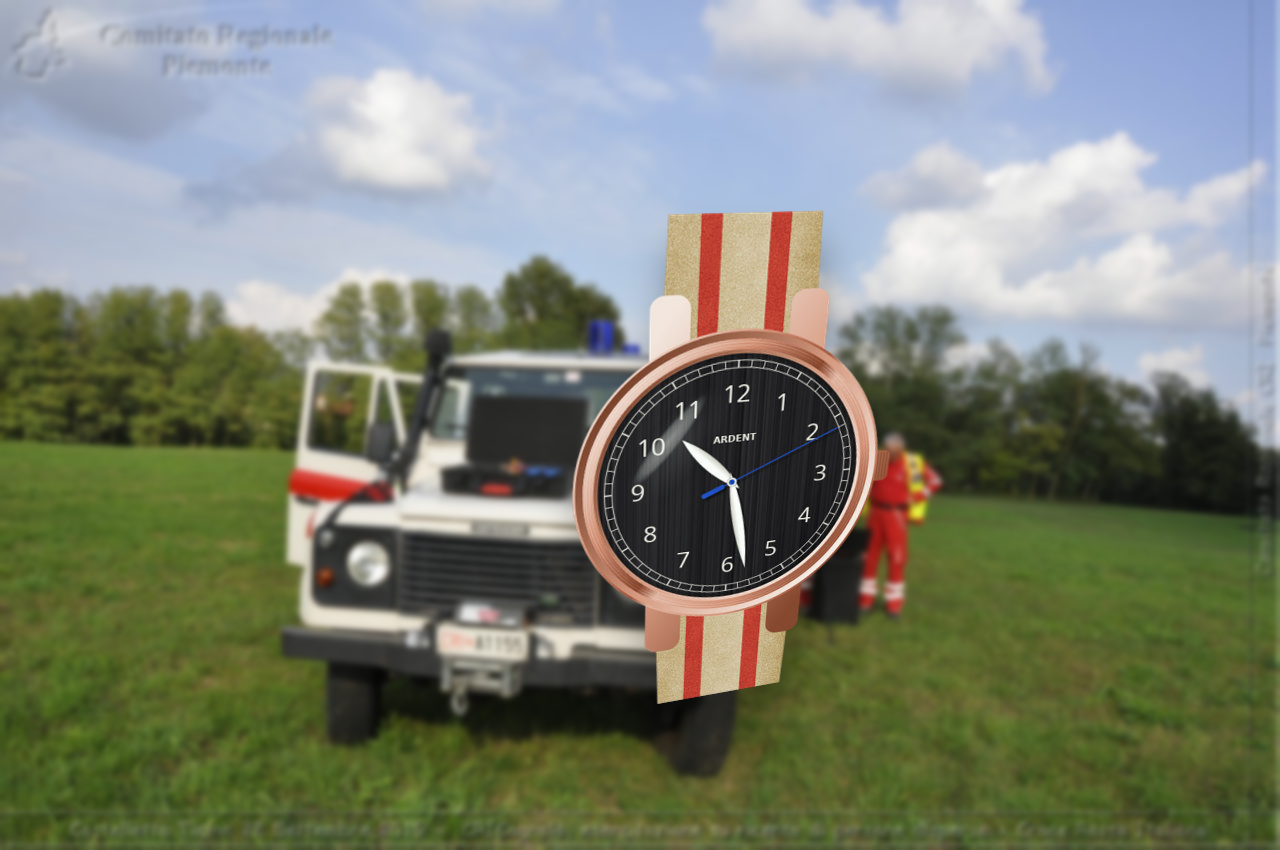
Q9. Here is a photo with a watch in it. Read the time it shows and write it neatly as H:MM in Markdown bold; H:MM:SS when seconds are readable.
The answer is **10:28:11**
